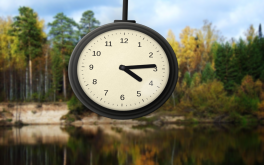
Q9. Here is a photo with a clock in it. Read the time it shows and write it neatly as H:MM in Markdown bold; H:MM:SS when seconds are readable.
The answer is **4:14**
